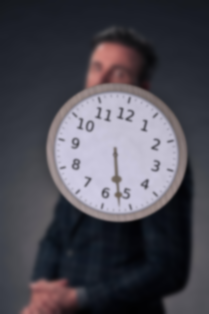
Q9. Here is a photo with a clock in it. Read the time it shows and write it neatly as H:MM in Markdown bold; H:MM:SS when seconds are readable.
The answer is **5:27**
